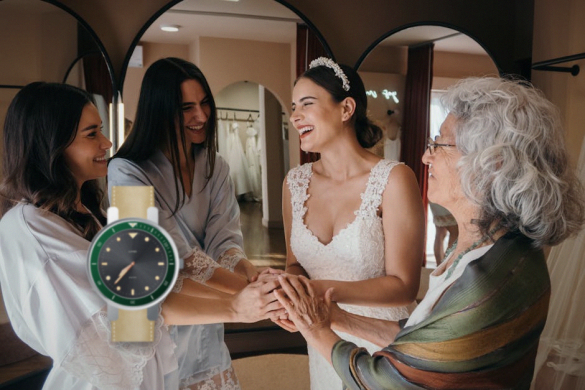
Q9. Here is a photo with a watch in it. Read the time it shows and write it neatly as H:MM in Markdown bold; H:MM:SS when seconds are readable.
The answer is **7:37**
